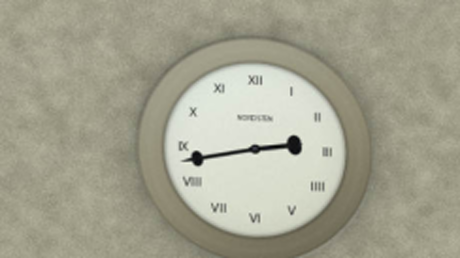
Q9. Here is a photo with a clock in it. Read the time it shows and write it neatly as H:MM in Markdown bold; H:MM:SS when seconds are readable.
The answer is **2:43**
